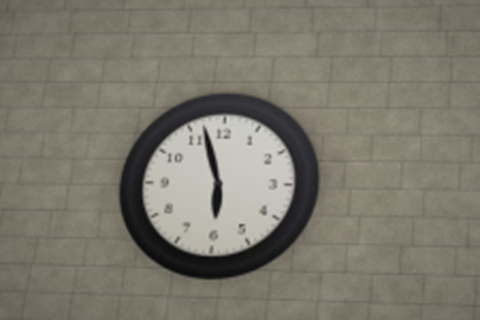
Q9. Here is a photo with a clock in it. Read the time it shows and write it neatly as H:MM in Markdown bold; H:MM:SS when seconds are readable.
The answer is **5:57**
